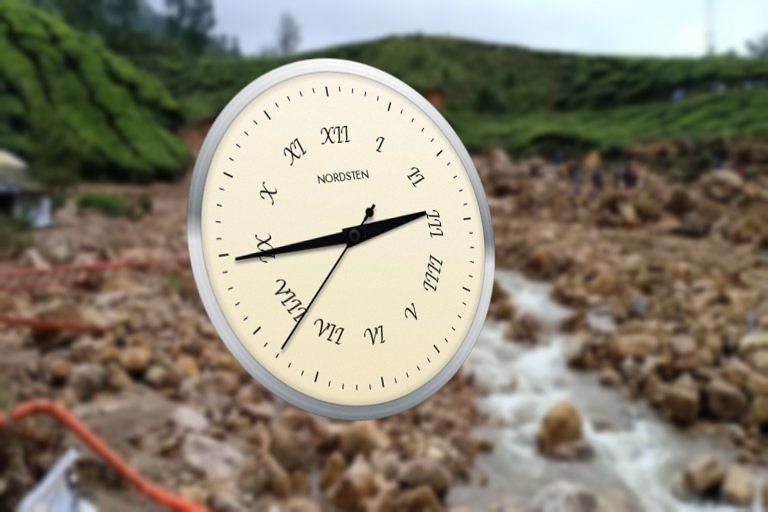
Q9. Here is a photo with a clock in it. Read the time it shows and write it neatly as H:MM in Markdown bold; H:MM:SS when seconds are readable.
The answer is **2:44:38**
